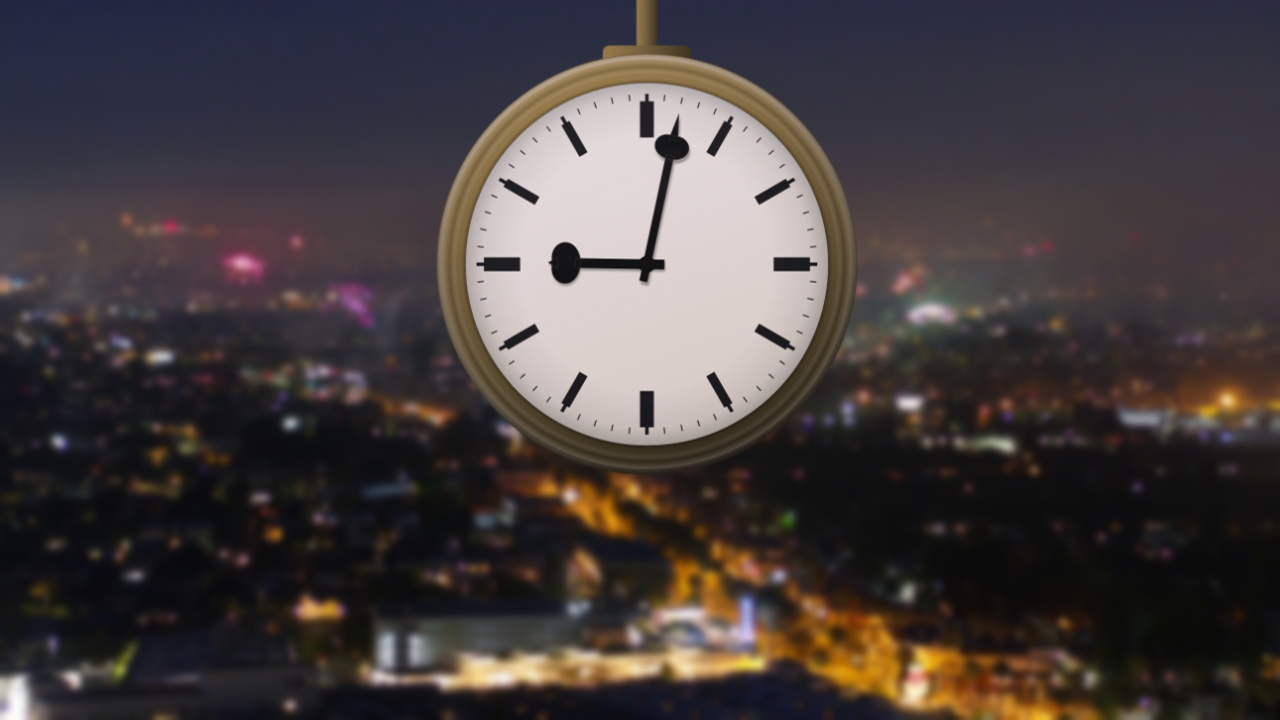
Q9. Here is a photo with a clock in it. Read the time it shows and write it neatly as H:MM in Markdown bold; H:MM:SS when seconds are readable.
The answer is **9:02**
